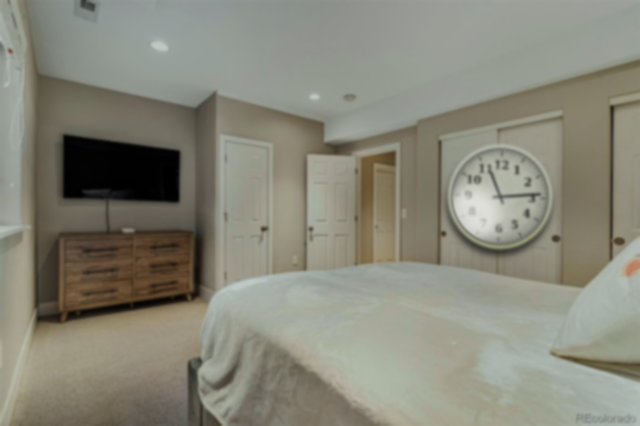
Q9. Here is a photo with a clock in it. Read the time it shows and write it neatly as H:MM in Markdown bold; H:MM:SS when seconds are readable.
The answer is **11:14**
